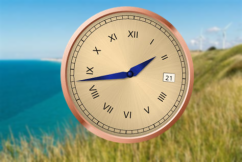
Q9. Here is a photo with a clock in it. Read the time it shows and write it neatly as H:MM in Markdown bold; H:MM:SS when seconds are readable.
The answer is **1:43**
